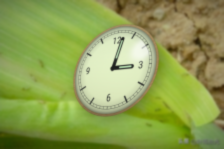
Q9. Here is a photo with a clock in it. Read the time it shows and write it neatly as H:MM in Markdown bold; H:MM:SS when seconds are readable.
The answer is **3:02**
